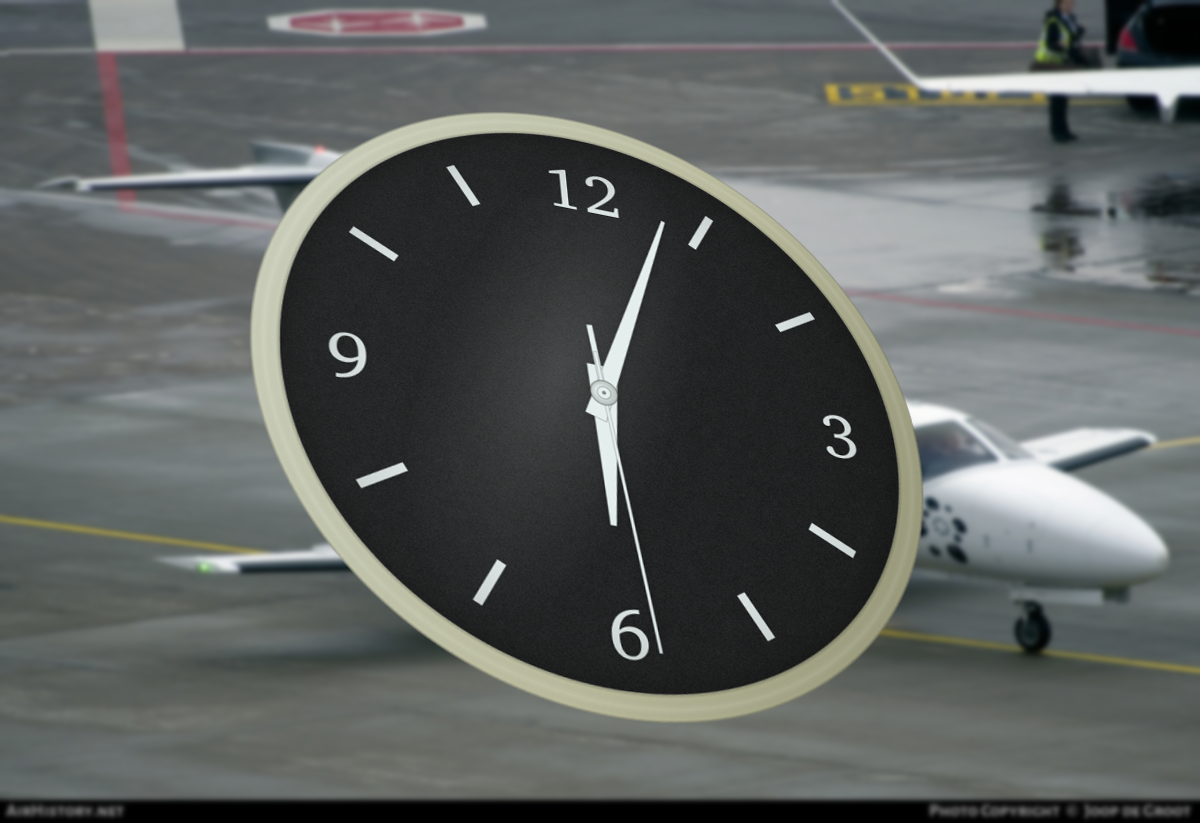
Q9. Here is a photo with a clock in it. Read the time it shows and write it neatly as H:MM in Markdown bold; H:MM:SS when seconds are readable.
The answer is **6:03:29**
